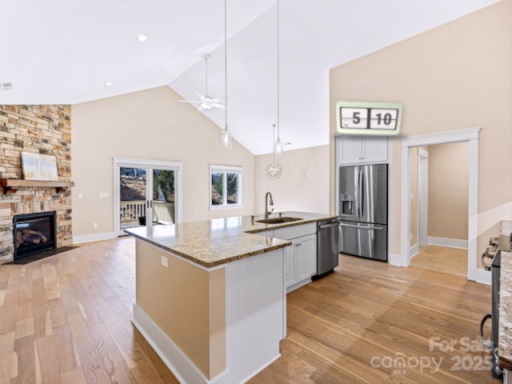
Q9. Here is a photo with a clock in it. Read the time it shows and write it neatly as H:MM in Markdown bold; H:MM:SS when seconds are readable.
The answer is **5:10**
